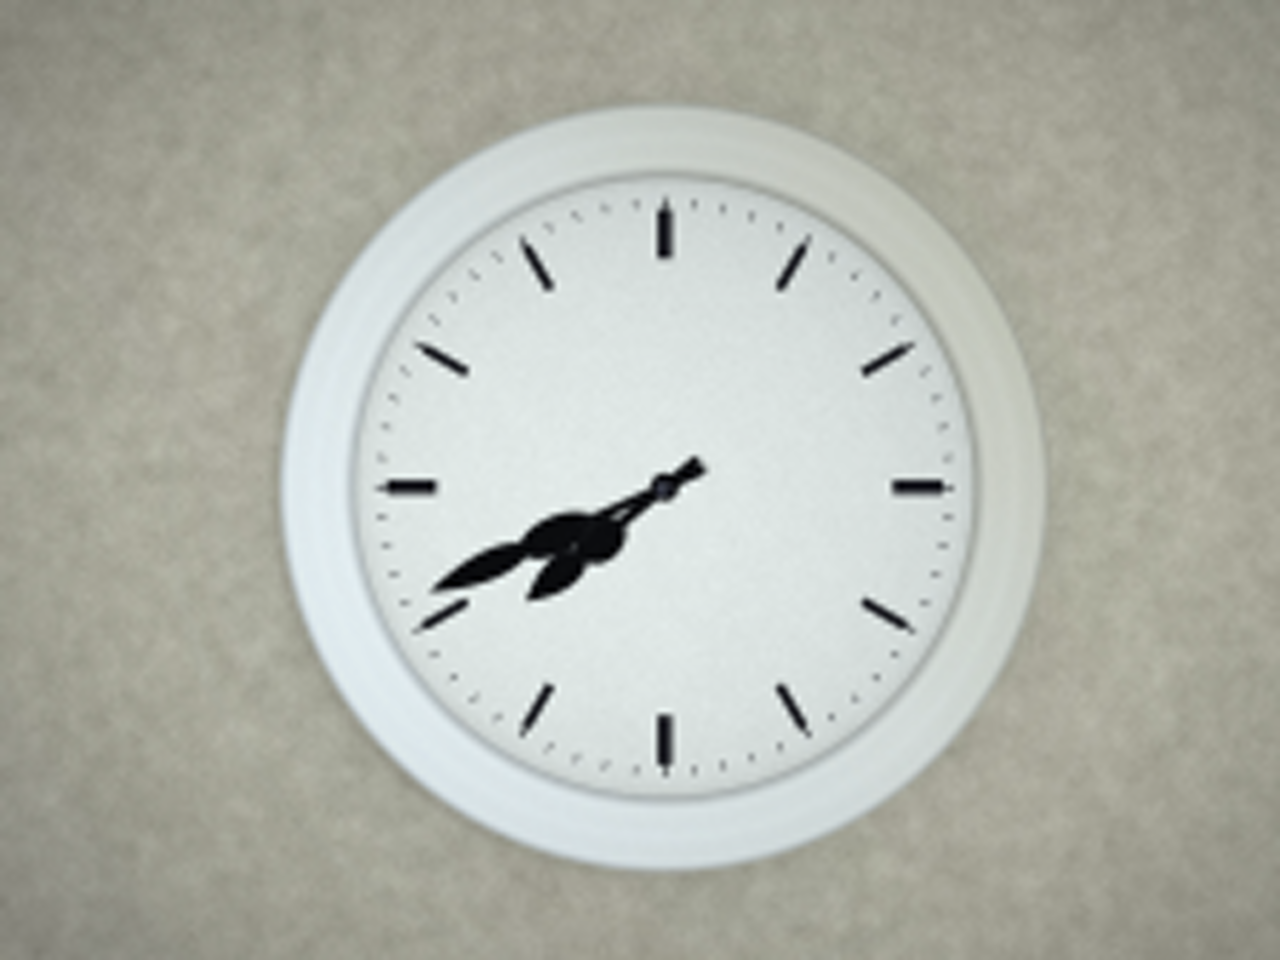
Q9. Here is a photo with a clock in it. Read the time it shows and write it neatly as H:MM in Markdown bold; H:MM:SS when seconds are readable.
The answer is **7:41**
